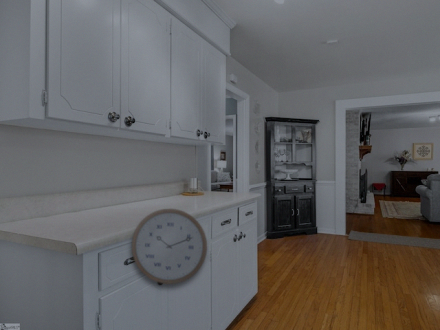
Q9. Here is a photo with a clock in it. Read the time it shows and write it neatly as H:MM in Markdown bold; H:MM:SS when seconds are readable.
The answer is **10:11**
